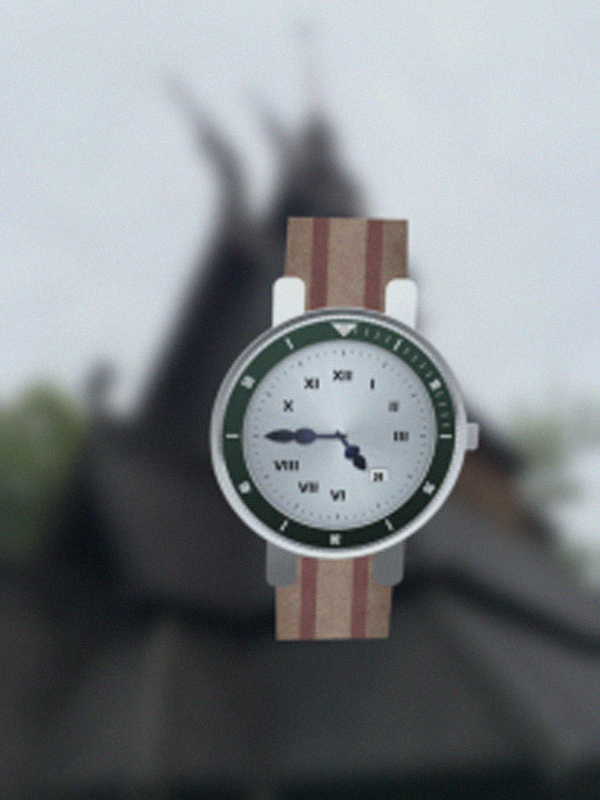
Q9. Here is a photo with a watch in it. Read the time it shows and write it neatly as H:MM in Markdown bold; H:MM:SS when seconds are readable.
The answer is **4:45**
